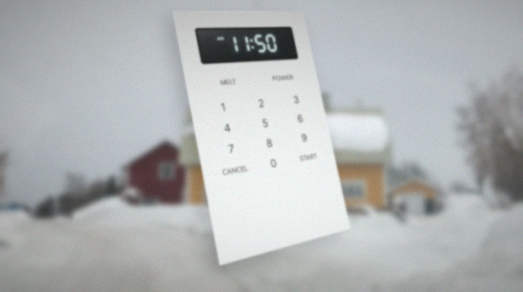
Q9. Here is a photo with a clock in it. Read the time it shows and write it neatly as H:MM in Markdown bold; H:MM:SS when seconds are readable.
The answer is **11:50**
